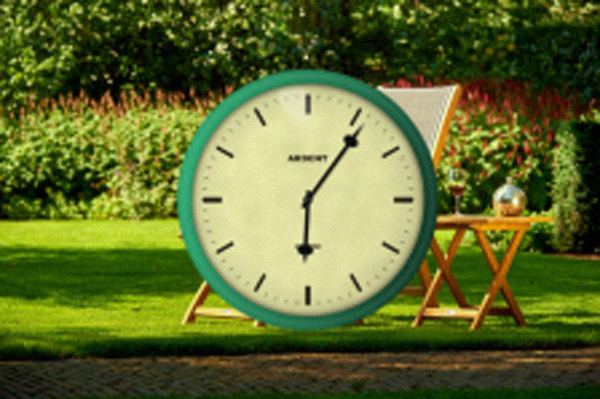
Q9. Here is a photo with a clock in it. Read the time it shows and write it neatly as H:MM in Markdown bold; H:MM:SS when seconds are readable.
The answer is **6:06**
